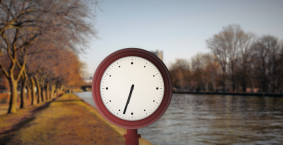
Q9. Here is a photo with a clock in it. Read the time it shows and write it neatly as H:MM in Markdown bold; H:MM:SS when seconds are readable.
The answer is **6:33**
